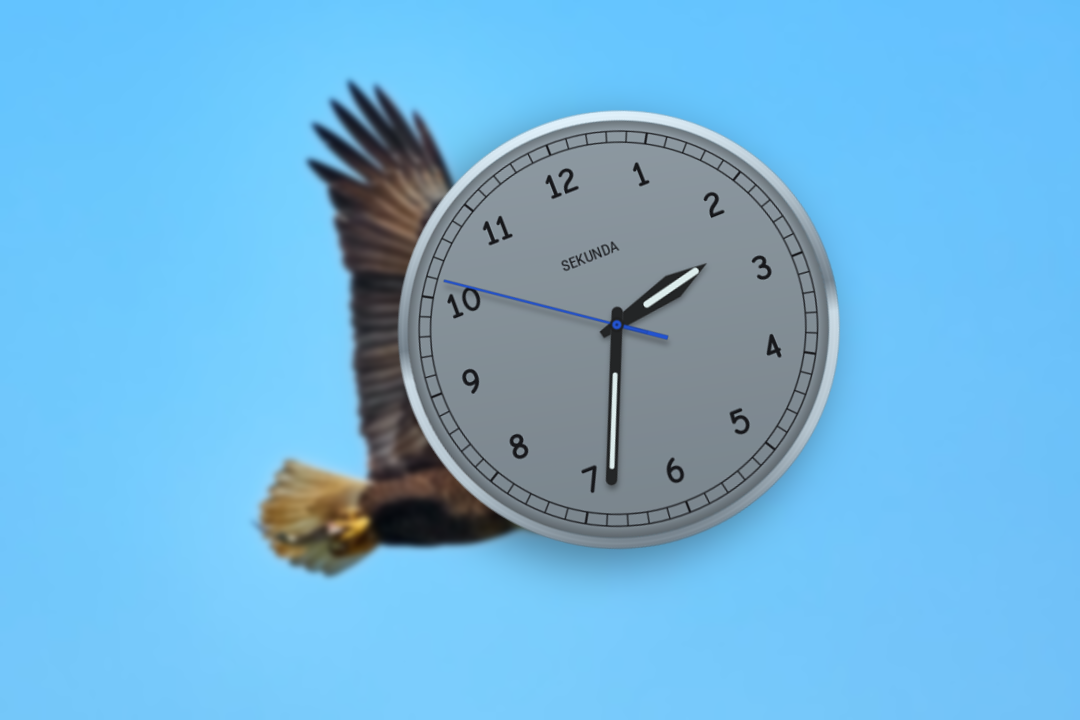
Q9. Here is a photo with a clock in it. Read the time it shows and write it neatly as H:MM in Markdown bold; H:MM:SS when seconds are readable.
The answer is **2:33:51**
